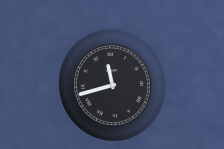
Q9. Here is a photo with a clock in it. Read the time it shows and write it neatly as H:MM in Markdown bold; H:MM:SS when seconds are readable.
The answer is **11:43**
